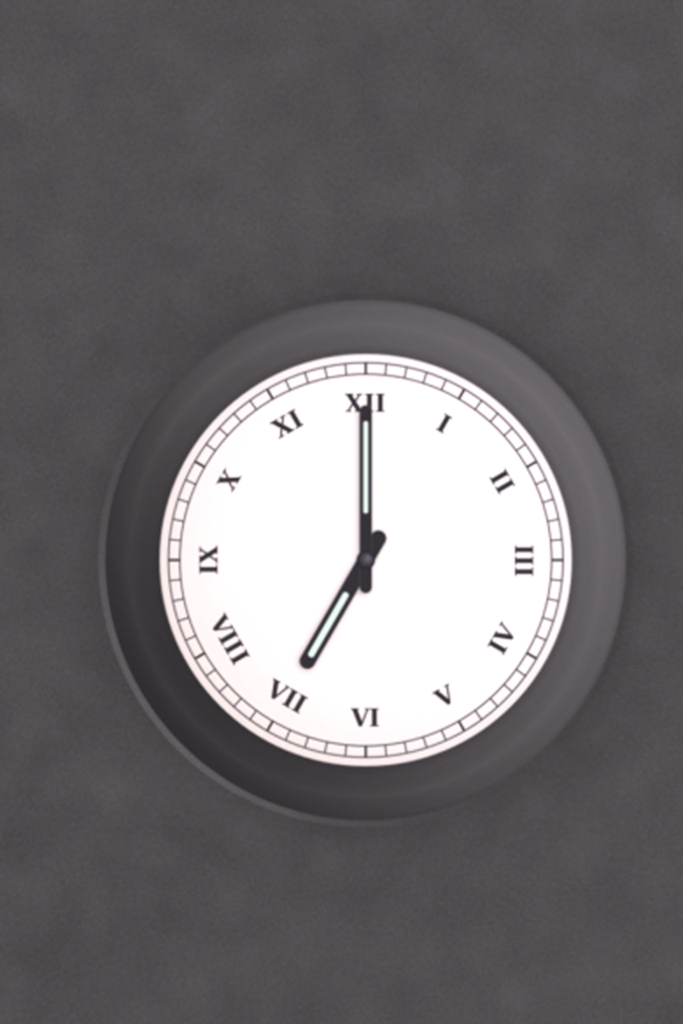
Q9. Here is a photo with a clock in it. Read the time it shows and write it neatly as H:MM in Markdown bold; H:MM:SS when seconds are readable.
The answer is **7:00**
